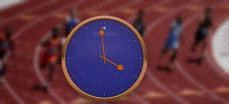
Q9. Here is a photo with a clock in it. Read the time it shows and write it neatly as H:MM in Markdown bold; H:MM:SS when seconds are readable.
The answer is **3:59**
